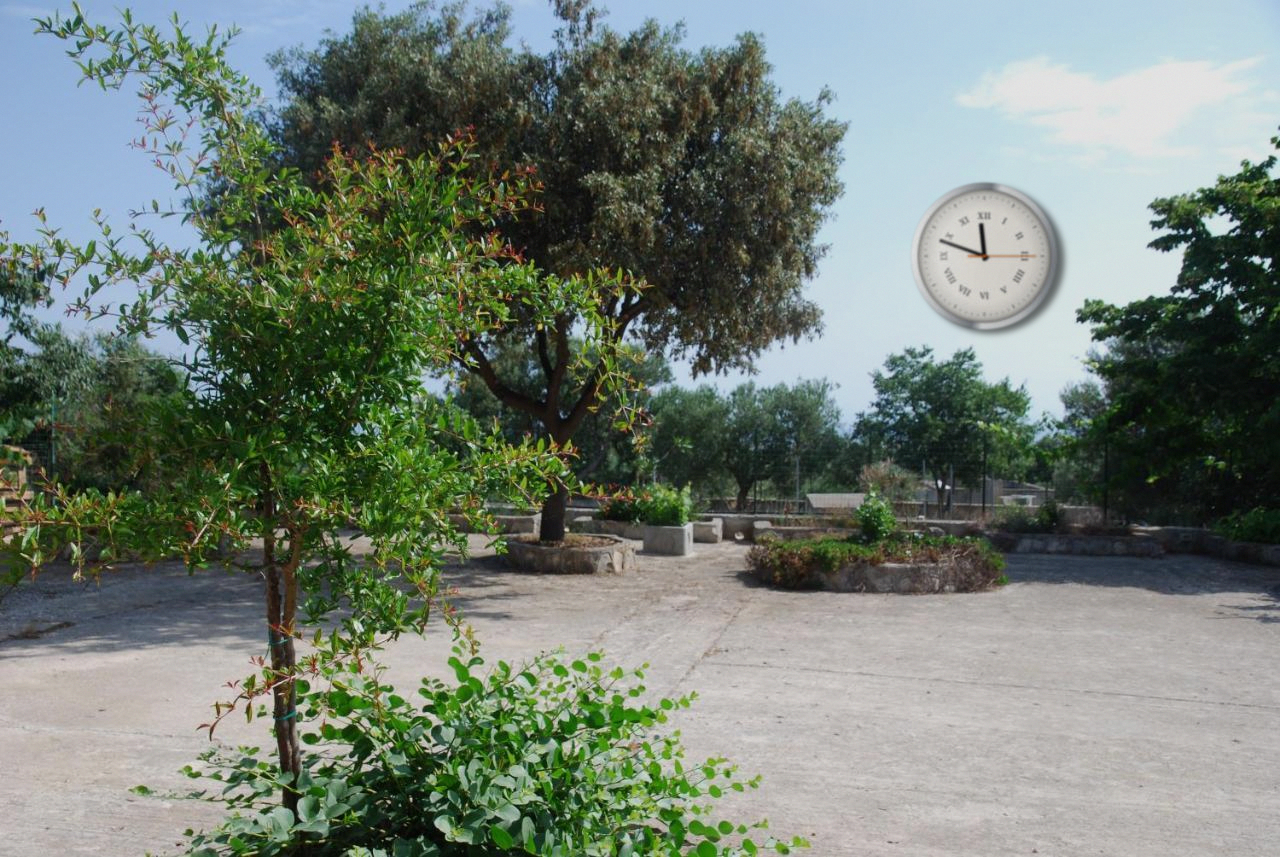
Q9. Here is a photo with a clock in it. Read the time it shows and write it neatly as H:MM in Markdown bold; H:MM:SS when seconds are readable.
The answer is **11:48:15**
